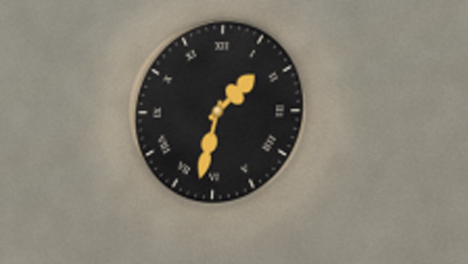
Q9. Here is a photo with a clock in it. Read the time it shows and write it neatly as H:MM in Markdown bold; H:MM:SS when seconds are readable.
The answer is **1:32**
